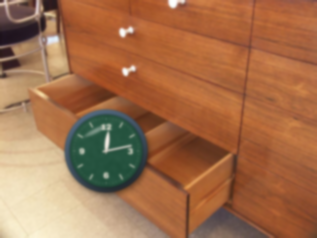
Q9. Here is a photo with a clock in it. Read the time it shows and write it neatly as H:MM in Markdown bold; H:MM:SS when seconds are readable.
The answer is **12:13**
